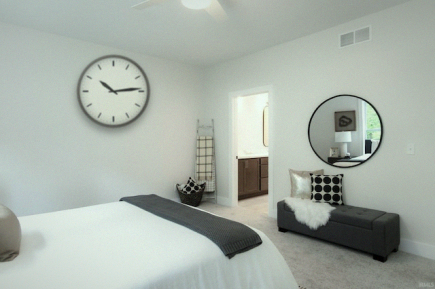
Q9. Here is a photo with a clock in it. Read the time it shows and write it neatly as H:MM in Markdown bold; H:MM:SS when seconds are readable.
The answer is **10:14**
